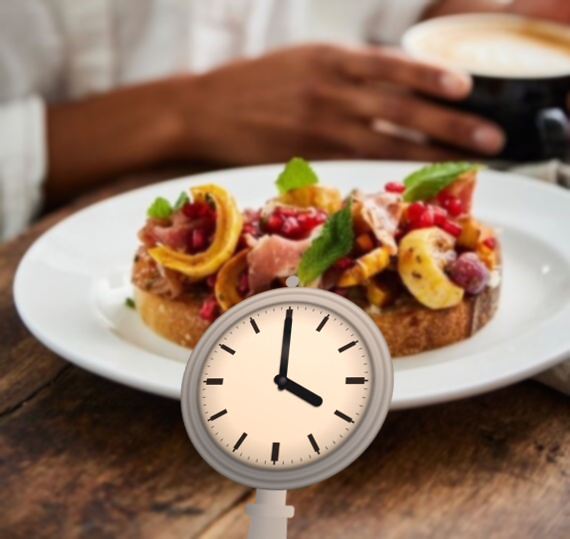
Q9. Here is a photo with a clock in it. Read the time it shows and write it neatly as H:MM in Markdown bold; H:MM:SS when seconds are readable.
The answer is **4:00**
